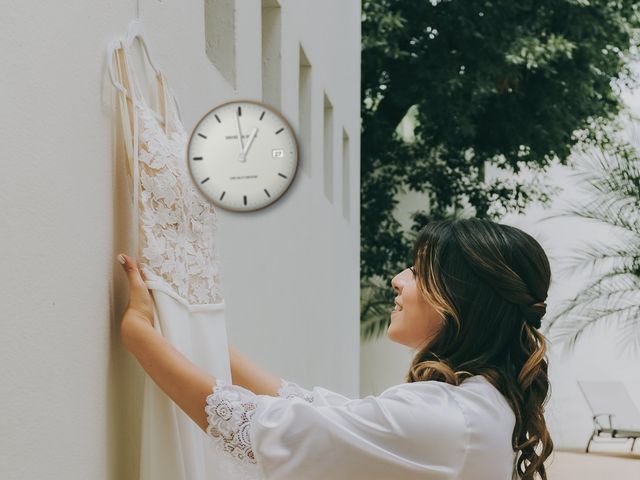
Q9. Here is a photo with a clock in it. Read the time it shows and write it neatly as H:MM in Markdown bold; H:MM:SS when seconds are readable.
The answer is **12:59**
